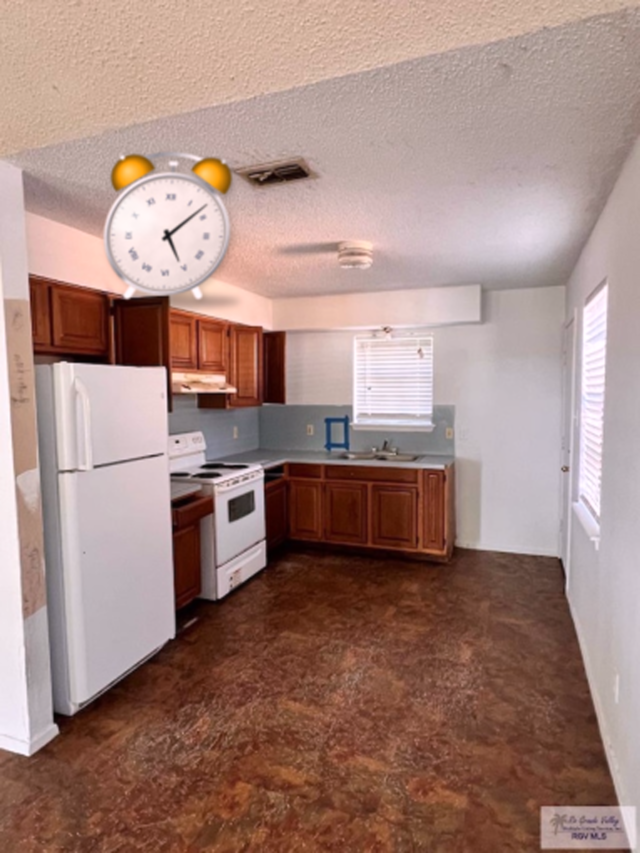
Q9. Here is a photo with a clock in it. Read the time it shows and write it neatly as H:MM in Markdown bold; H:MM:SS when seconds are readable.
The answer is **5:08**
